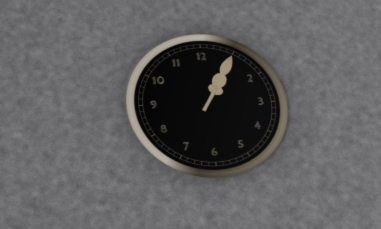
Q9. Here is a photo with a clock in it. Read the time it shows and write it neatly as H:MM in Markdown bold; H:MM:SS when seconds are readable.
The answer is **1:05**
